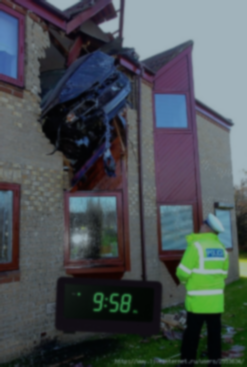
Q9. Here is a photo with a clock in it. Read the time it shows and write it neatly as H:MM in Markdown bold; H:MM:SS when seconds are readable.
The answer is **9:58**
